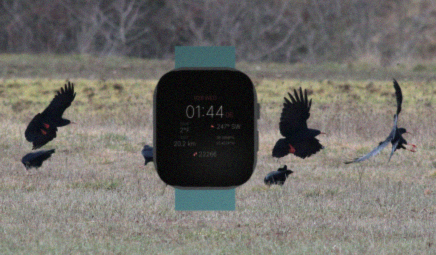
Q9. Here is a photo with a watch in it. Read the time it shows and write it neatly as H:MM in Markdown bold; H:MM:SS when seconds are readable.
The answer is **1:44**
